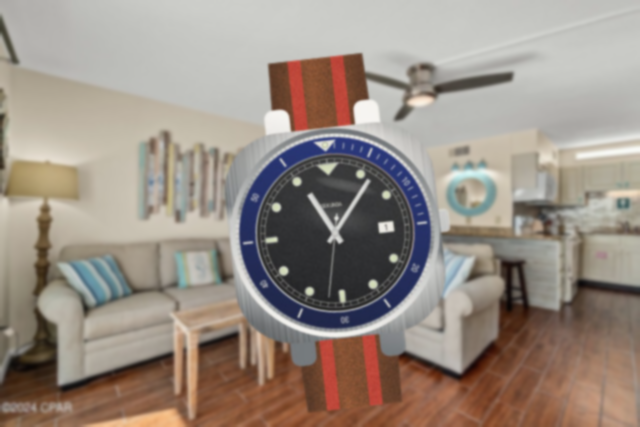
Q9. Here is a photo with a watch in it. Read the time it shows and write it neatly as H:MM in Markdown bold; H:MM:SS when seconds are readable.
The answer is **11:06:32**
